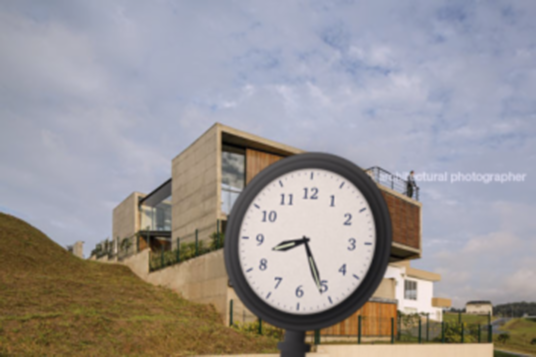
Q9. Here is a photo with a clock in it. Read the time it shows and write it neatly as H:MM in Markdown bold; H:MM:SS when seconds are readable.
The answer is **8:26**
